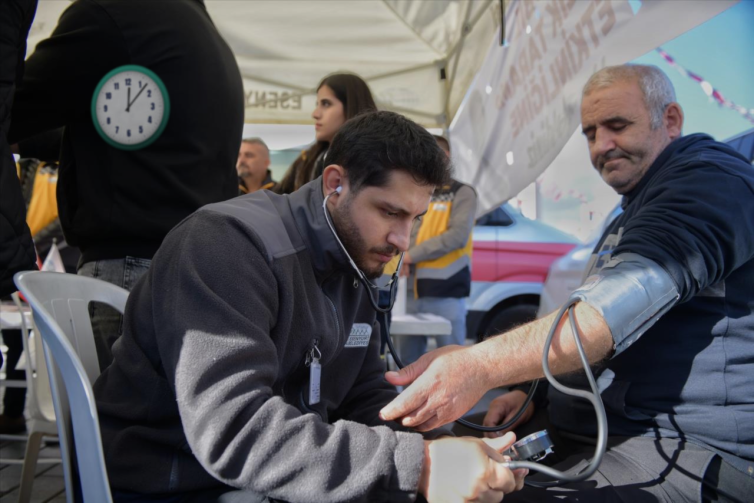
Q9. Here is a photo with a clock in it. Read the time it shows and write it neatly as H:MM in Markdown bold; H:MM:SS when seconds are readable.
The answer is **12:07**
